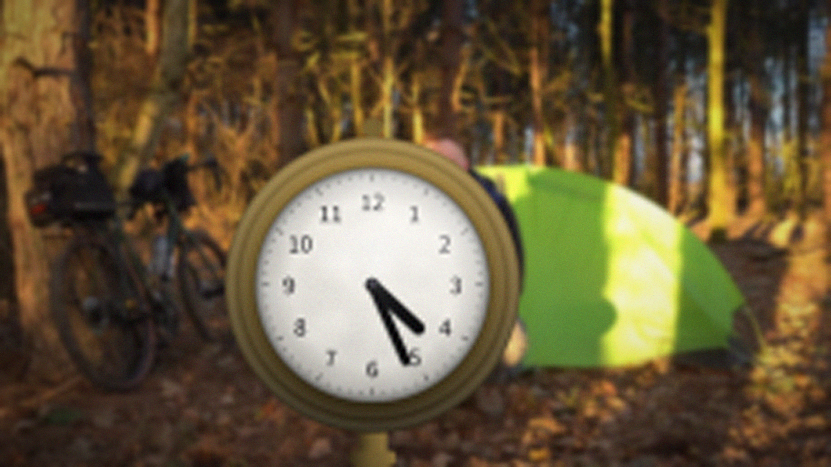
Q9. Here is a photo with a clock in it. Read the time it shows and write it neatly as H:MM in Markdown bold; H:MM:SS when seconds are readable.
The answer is **4:26**
